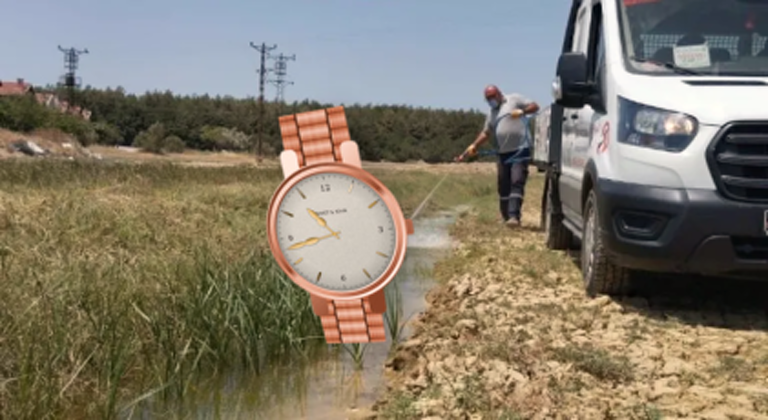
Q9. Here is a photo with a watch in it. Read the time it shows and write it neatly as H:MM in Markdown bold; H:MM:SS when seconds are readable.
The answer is **10:43**
